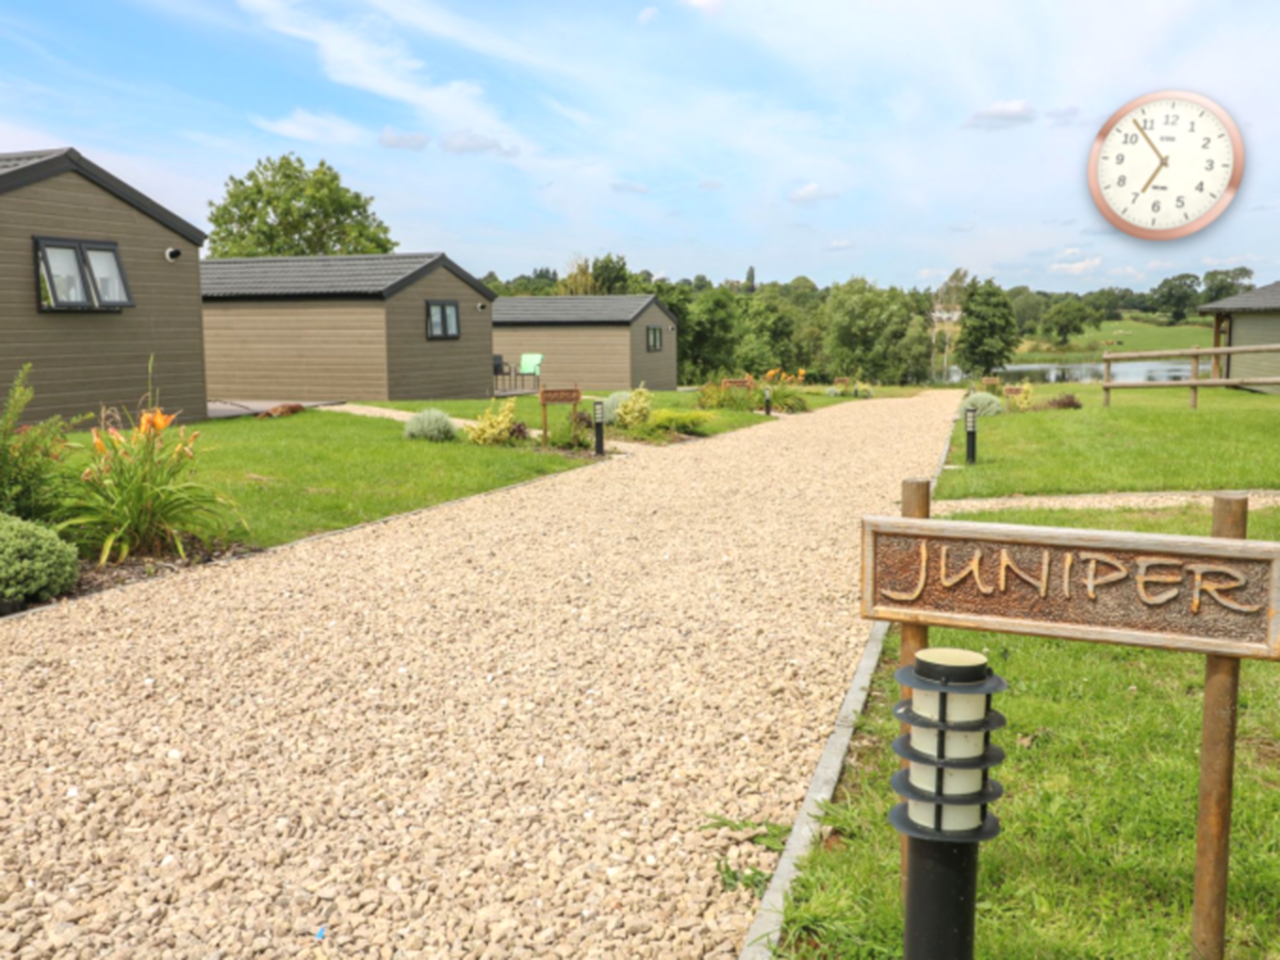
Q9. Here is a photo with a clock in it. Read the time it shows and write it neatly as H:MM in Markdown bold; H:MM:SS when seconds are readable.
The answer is **6:53**
